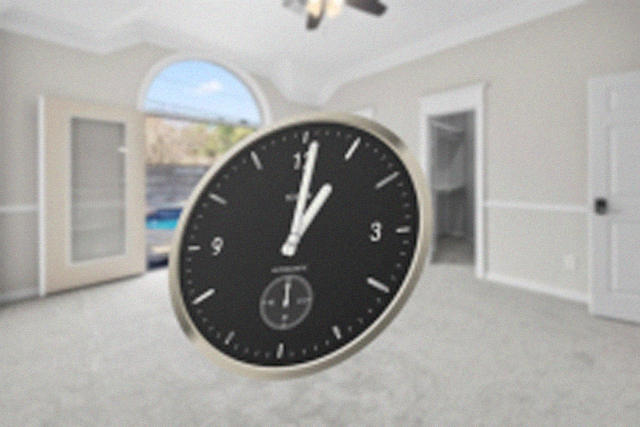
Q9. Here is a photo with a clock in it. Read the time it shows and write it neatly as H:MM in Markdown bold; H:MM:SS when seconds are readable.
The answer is **1:01**
